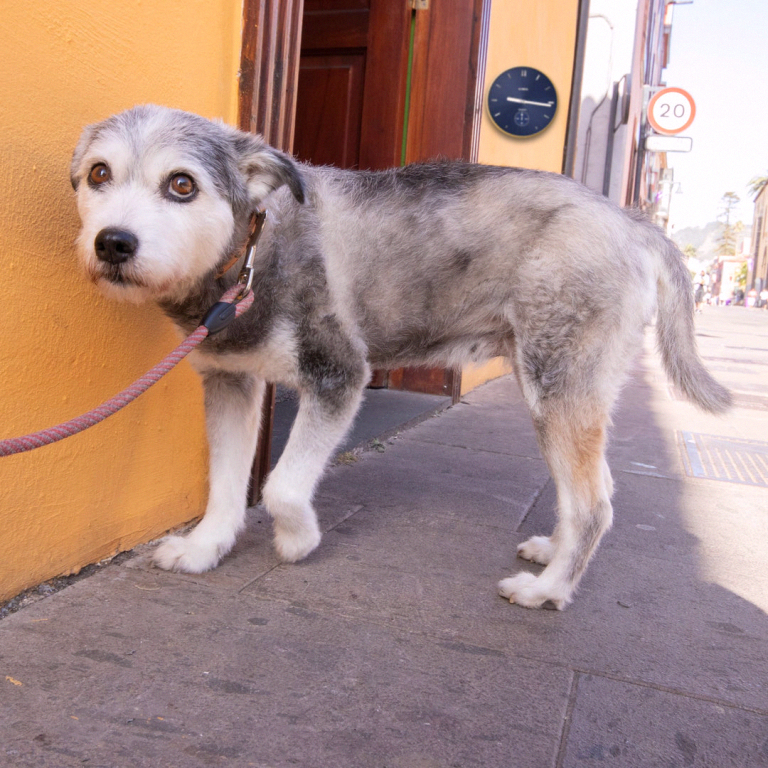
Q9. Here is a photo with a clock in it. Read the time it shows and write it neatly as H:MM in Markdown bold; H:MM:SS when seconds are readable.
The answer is **9:16**
